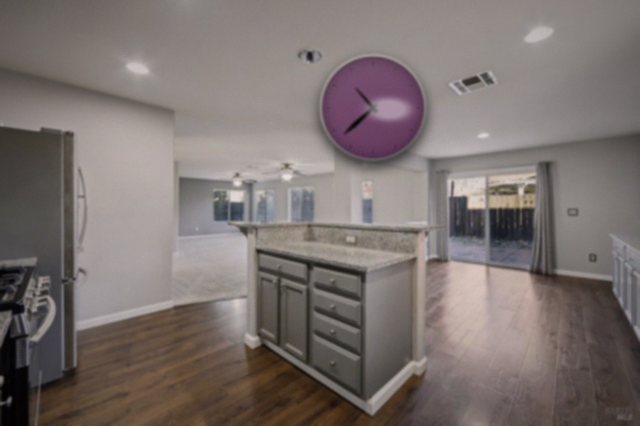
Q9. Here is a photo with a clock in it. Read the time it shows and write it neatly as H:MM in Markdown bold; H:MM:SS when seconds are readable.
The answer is **10:38**
